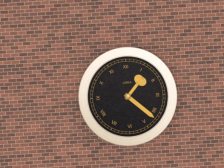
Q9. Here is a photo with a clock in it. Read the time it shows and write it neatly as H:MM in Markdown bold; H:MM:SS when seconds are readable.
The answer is **1:22**
